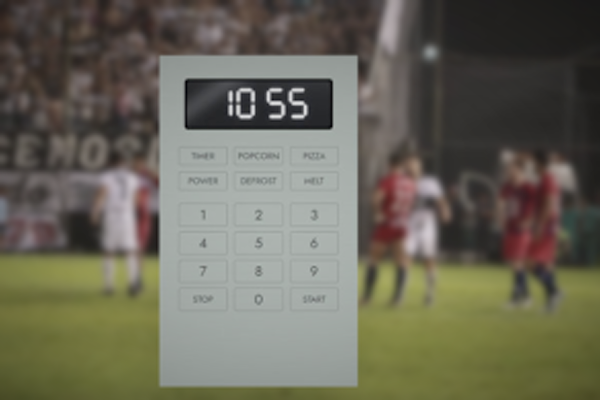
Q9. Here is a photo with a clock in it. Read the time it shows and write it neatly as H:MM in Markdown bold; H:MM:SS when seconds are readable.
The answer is **10:55**
